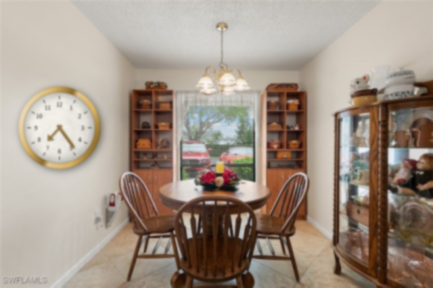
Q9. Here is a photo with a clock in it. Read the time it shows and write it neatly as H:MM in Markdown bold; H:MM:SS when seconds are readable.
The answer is **7:24**
